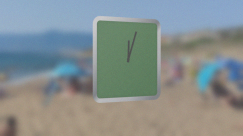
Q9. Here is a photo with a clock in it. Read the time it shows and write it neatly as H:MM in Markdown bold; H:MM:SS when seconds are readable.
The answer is **12:03**
